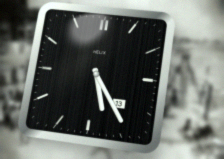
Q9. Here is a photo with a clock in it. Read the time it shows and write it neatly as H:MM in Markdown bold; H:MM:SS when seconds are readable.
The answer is **5:24**
